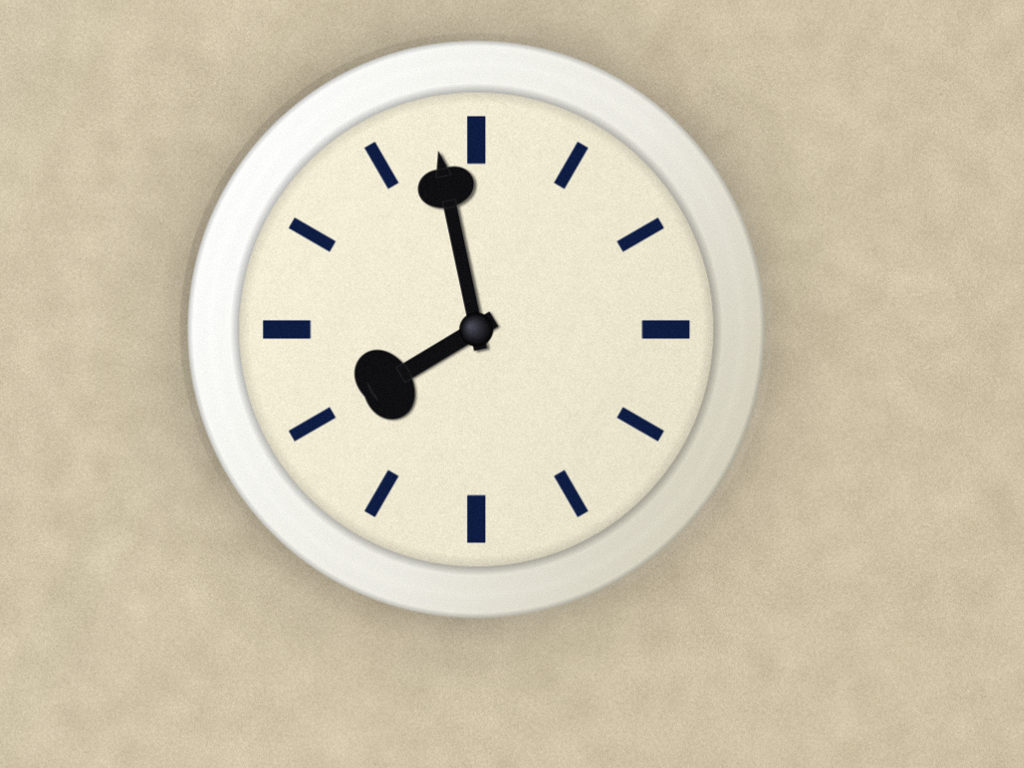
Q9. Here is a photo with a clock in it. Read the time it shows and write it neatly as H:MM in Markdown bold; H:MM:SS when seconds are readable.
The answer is **7:58**
